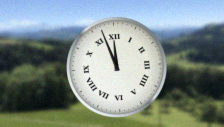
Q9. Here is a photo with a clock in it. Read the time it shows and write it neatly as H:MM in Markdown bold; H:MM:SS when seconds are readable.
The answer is **11:57**
